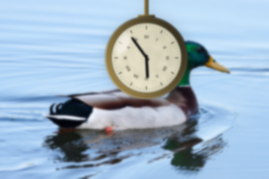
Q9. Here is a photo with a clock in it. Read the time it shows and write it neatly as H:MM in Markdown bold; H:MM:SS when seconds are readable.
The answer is **5:54**
